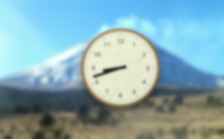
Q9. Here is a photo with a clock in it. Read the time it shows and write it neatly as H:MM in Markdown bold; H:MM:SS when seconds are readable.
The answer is **8:42**
